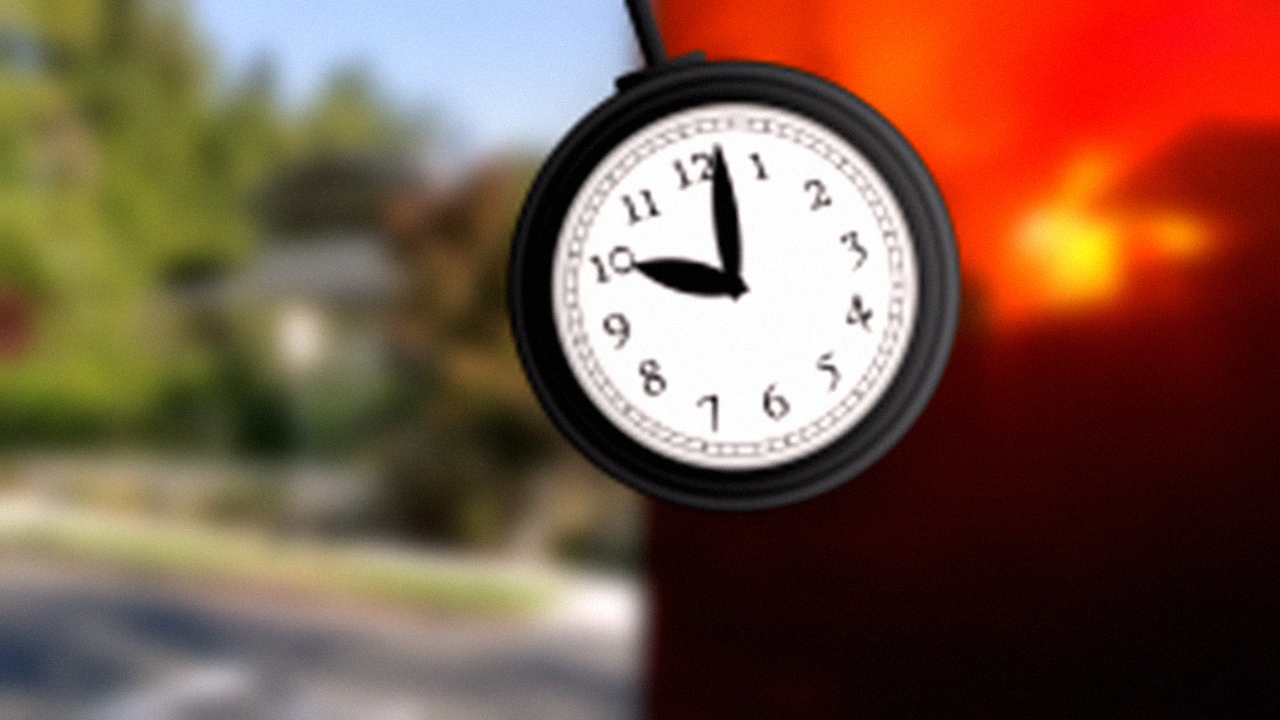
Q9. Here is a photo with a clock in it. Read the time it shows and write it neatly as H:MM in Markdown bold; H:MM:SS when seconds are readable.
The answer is **10:02**
